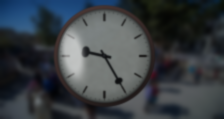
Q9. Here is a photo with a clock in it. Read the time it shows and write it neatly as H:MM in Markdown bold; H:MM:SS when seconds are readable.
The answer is **9:25**
